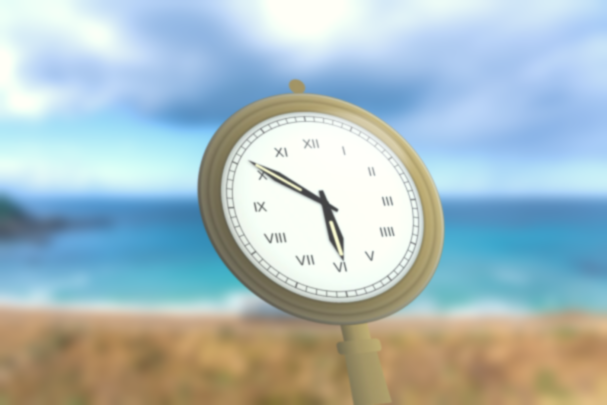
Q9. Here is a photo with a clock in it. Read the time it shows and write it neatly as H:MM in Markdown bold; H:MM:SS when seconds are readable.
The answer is **5:51**
